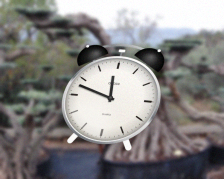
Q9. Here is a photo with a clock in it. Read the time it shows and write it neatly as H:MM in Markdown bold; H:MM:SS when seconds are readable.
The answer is **11:48**
